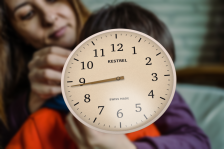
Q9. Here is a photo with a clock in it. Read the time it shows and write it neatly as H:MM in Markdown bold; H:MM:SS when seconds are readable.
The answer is **8:44**
